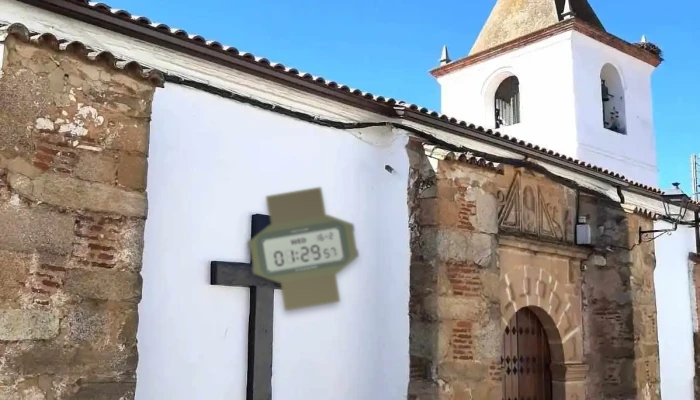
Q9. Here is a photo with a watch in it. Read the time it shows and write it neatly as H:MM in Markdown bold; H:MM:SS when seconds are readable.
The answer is **1:29**
